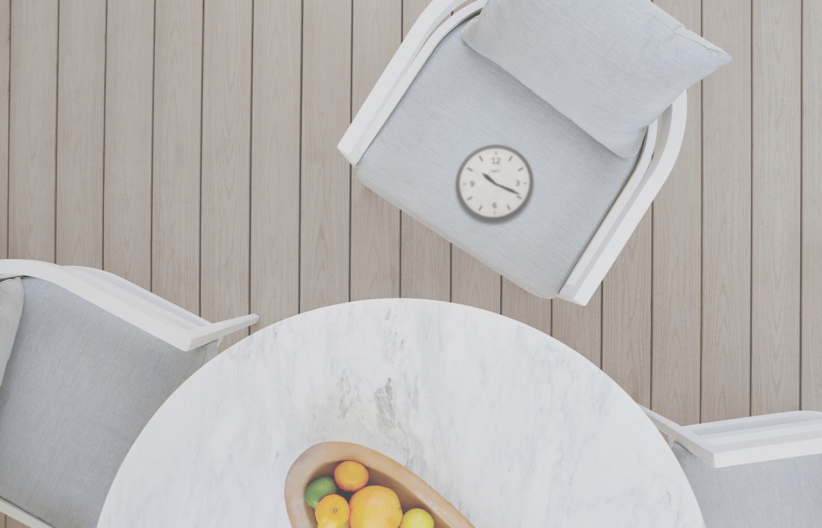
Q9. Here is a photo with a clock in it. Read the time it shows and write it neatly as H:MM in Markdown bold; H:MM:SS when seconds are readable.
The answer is **10:19**
